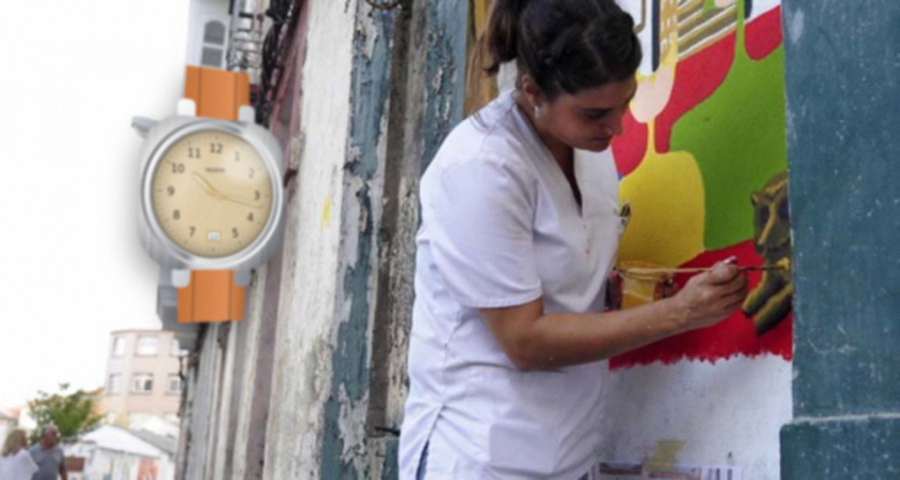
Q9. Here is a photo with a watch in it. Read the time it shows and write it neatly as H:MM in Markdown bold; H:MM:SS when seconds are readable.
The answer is **10:17**
